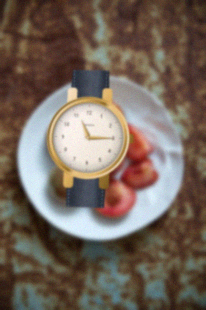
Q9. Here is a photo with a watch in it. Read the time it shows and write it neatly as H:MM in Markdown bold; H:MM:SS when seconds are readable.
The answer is **11:15**
